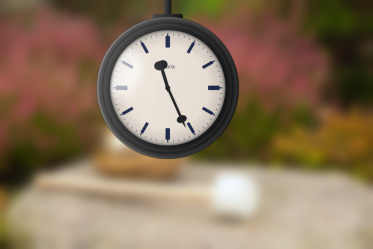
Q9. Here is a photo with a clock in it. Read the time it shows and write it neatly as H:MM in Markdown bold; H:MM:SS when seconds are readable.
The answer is **11:26**
